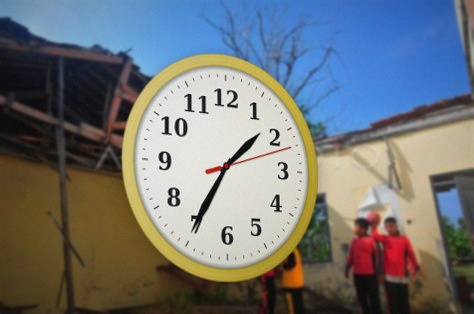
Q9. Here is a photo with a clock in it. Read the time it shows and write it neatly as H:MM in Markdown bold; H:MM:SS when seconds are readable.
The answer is **1:35:12**
